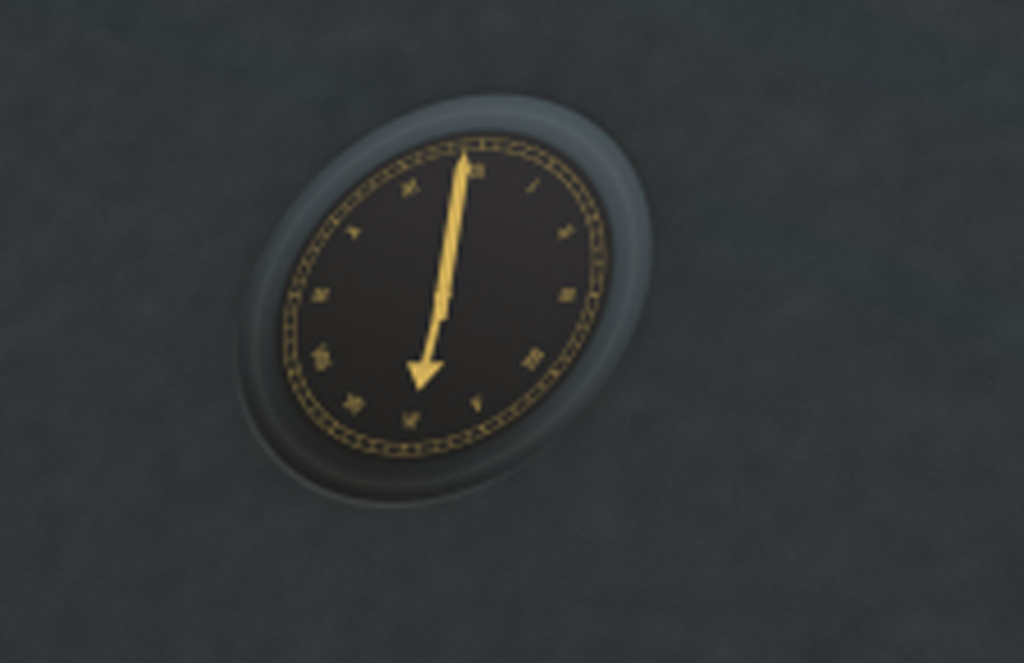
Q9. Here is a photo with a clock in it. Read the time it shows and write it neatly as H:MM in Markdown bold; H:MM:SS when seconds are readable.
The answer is **5:59**
